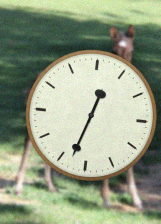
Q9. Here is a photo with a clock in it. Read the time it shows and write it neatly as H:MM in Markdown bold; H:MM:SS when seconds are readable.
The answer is **12:33**
